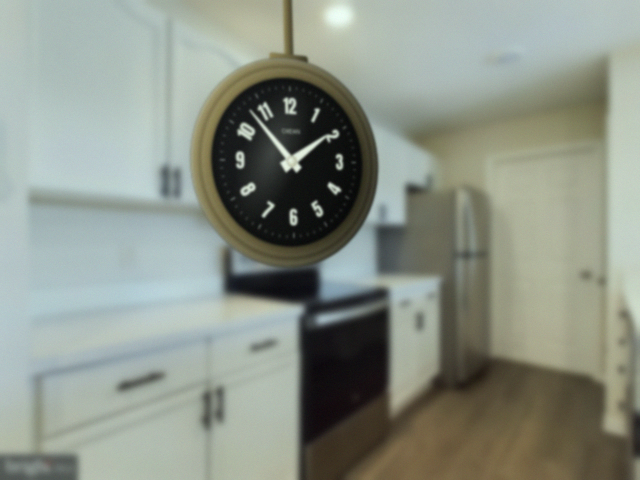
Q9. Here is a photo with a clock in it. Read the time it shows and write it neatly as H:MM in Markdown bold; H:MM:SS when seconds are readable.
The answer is **1:53**
